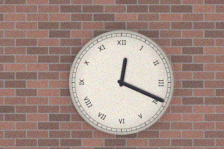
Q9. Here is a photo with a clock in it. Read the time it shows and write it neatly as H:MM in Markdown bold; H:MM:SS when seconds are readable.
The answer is **12:19**
